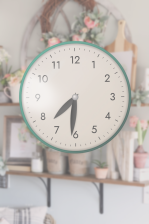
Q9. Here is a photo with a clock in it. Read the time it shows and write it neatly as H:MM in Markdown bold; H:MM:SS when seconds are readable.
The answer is **7:31**
